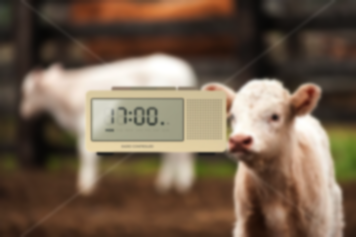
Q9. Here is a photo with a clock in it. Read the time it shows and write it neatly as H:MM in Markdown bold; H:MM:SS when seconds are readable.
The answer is **17:00**
